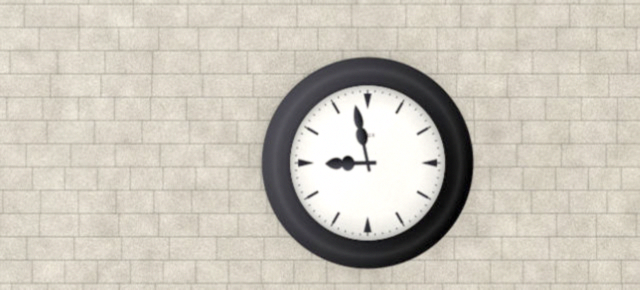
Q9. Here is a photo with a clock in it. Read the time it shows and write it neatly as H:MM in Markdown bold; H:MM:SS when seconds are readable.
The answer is **8:58**
